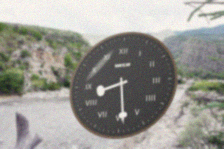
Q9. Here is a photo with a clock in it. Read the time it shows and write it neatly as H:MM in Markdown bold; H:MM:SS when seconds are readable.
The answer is **8:29**
